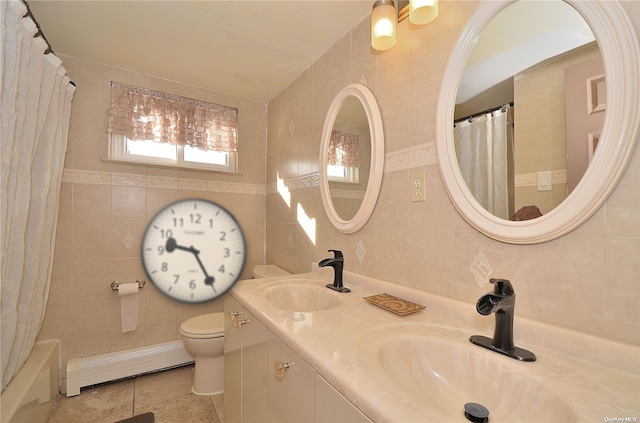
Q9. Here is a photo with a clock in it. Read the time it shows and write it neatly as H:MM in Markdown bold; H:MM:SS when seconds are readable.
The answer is **9:25**
